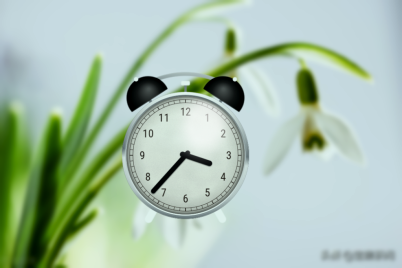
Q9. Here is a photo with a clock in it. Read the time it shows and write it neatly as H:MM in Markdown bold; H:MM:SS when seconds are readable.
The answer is **3:37**
